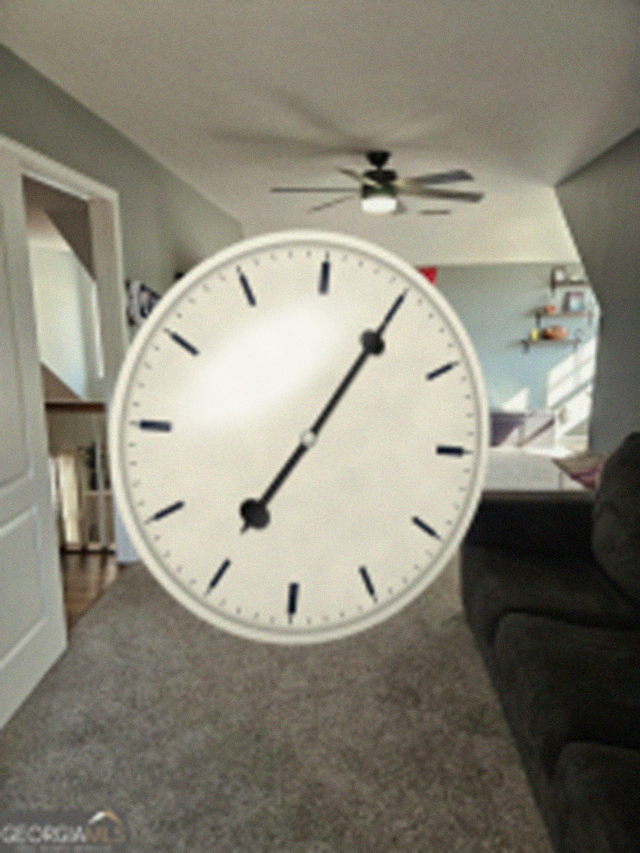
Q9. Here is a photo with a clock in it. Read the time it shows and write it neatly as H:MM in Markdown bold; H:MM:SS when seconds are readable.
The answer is **7:05**
